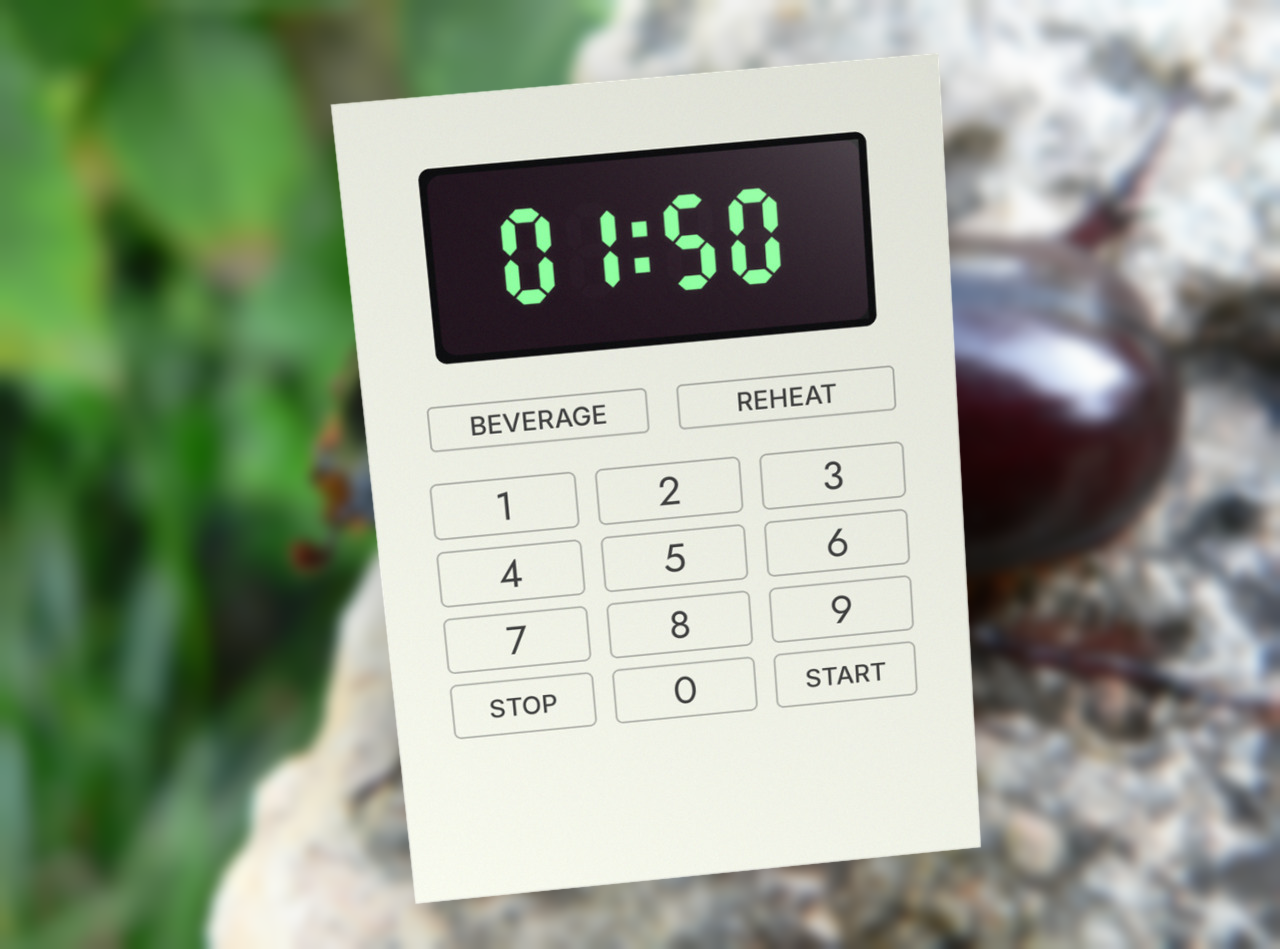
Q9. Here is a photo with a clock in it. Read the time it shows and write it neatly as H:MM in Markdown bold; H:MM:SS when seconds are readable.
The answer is **1:50**
